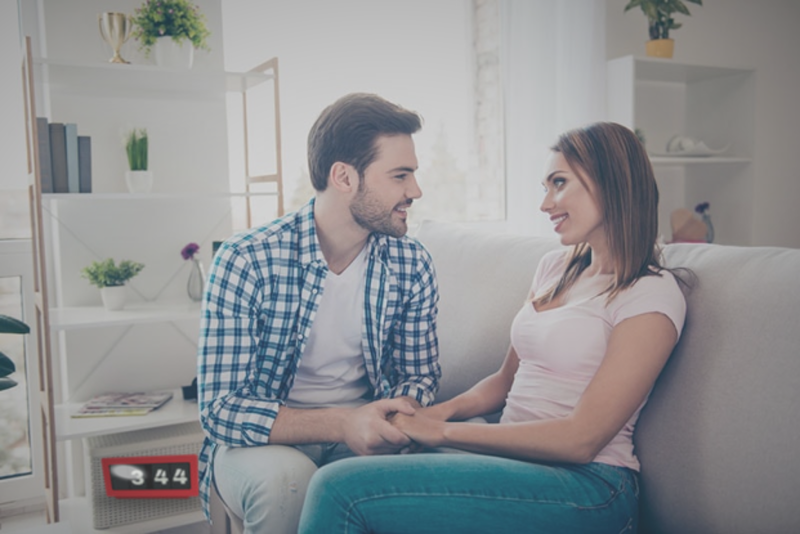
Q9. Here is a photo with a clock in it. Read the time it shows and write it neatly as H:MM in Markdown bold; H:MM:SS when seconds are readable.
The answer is **3:44**
